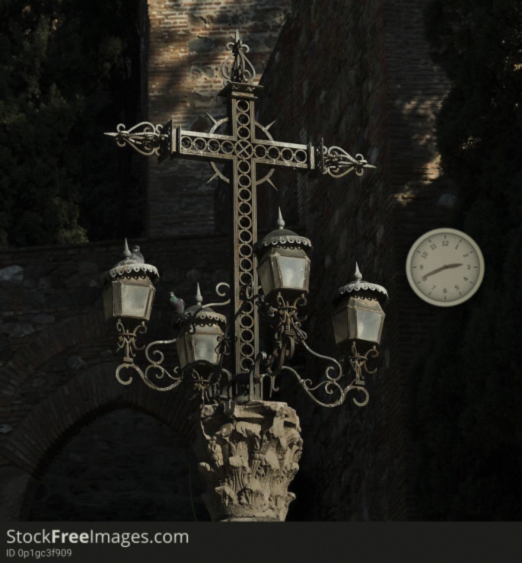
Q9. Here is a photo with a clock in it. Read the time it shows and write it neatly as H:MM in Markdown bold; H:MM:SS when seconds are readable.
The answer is **2:41**
